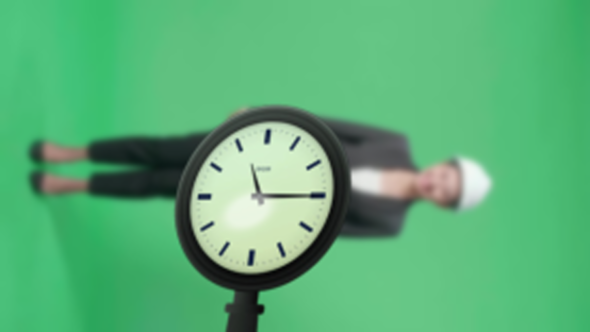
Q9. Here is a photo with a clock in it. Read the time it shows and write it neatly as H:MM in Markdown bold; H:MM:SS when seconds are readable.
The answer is **11:15**
